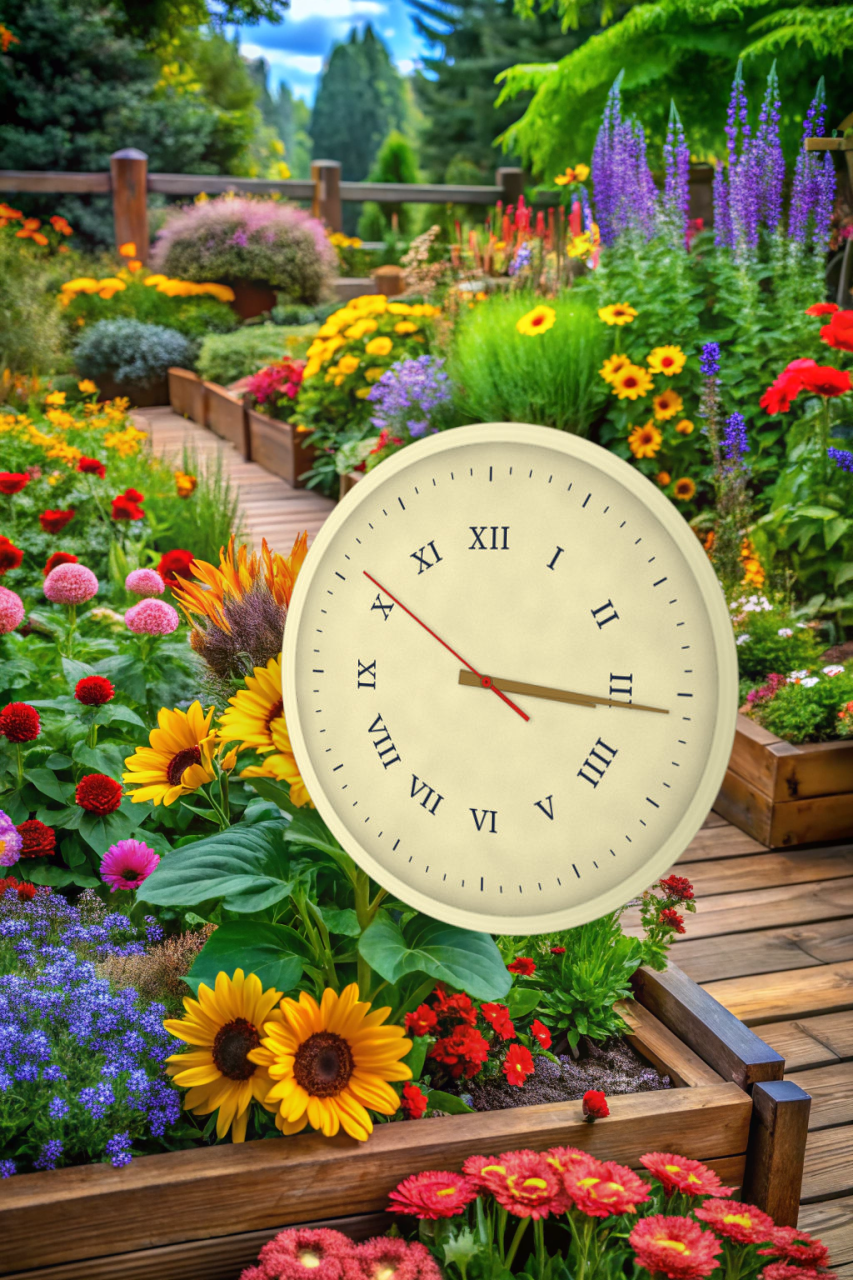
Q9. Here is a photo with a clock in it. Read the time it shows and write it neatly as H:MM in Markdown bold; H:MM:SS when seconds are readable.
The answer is **3:15:51**
